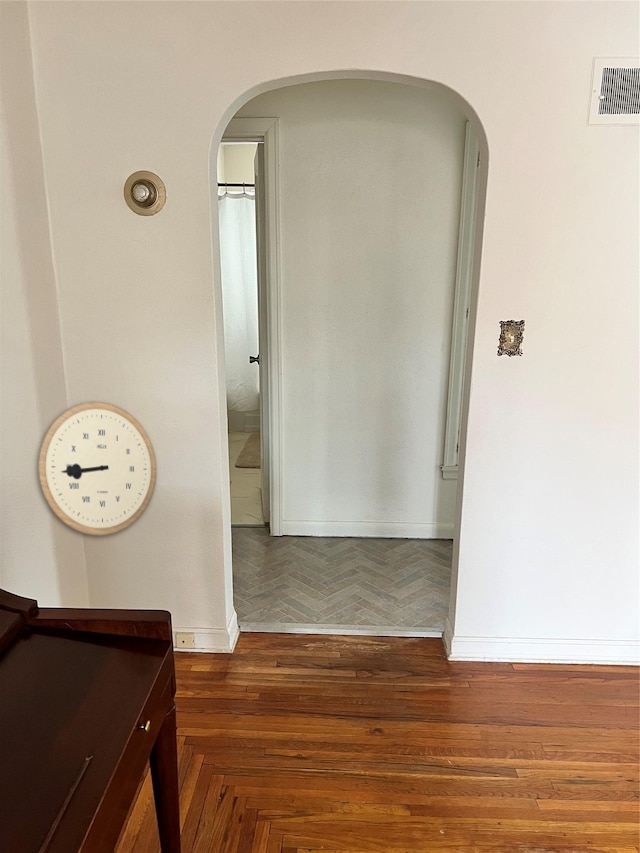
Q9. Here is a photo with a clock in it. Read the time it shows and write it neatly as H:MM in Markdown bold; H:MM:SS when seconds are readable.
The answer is **8:44**
